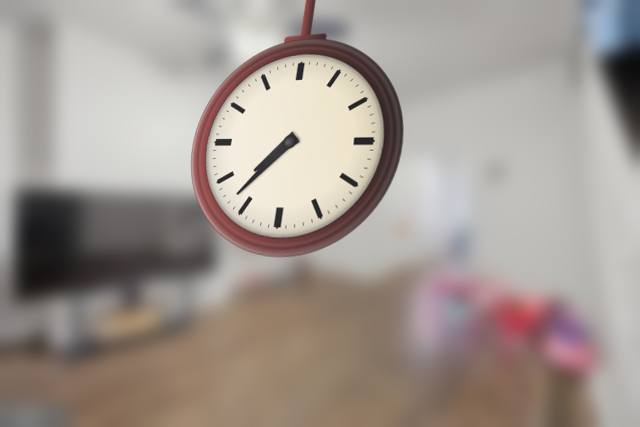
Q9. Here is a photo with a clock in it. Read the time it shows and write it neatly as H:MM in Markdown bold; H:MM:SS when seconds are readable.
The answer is **7:37**
